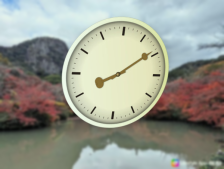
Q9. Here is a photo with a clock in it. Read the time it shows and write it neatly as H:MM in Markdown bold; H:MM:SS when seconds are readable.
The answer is **8:09**
